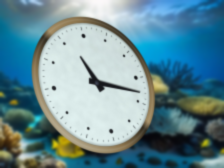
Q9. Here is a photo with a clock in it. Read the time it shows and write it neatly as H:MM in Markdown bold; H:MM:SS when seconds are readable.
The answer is **11:18**
